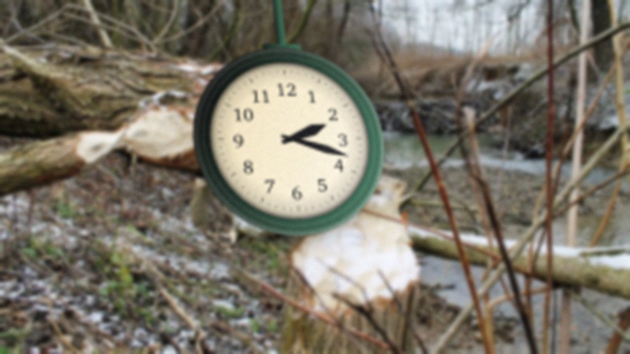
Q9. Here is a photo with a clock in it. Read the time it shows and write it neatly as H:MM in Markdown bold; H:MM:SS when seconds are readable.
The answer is **2:18**
